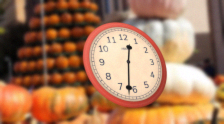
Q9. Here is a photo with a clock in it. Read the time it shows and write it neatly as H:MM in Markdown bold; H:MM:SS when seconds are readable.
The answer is **12:32**
